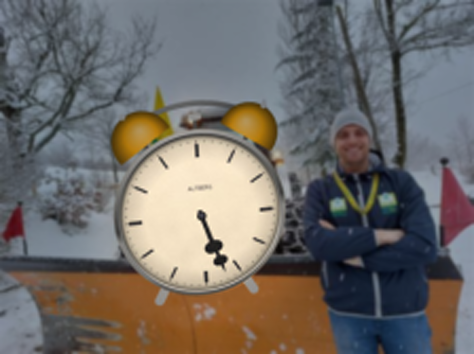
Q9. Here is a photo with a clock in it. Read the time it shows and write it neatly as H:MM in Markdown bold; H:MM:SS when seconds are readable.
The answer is **5:27**
